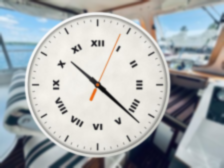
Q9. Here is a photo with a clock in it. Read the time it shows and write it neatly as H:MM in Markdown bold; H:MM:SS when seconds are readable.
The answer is **10:22:04**
